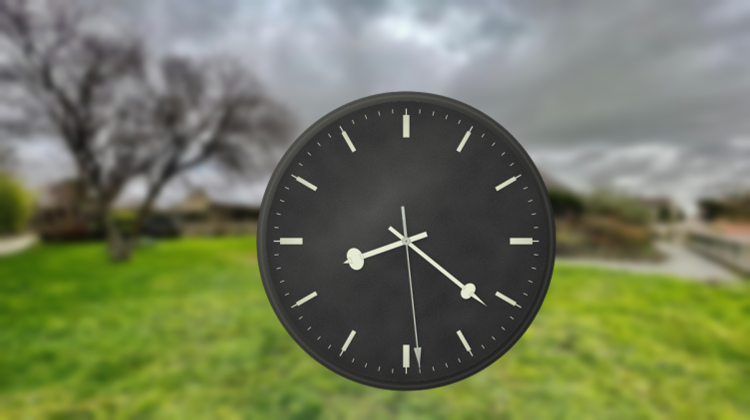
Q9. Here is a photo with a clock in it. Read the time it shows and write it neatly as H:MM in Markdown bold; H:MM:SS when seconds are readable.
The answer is **8:21:29**
